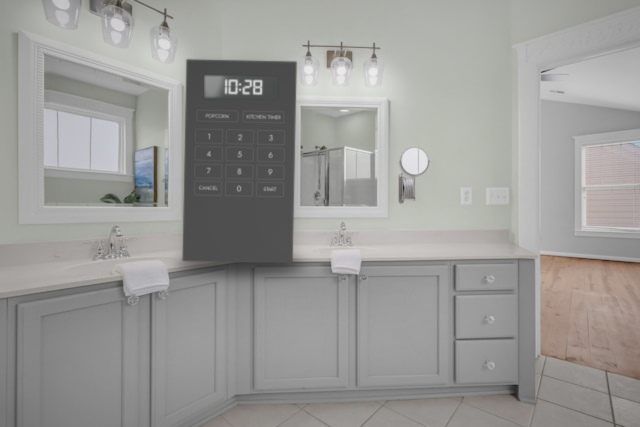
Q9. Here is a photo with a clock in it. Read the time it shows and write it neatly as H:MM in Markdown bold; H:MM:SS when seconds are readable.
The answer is **10:28**
